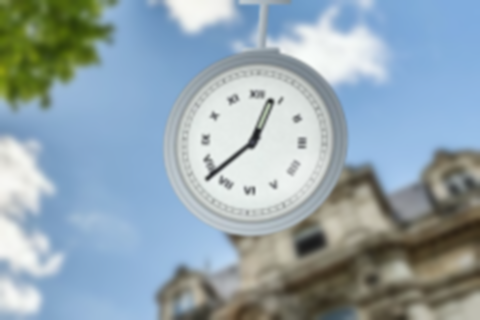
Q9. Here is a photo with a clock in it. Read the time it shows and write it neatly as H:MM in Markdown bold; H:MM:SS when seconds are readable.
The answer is **12:38**
